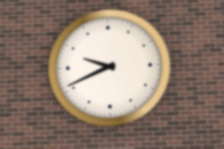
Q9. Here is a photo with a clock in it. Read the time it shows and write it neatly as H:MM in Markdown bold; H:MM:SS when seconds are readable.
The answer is **9:41**
